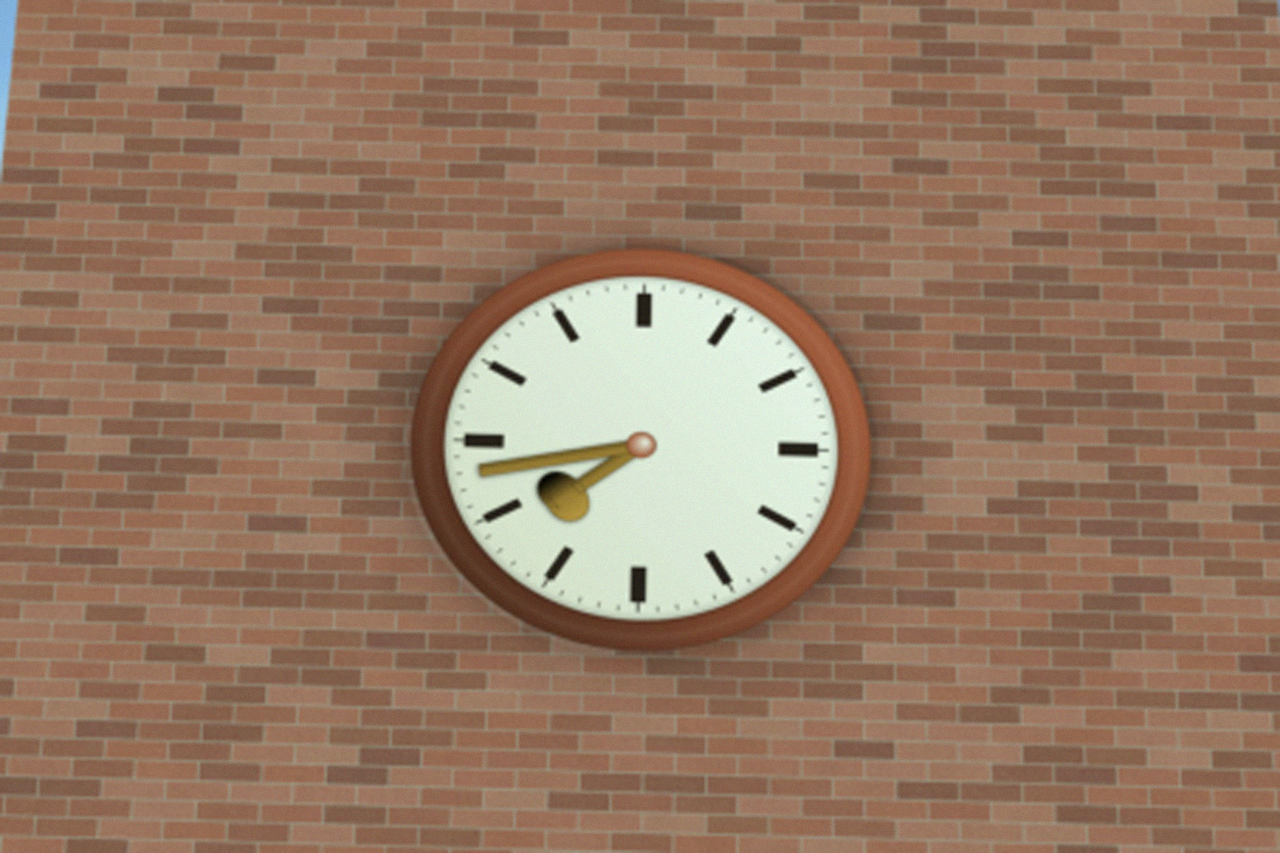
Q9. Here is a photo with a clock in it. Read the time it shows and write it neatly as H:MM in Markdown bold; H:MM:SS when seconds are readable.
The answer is **7:43**
